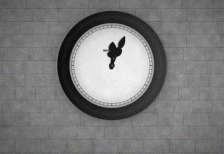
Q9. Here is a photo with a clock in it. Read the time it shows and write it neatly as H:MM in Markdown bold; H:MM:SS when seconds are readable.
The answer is **12:04**
